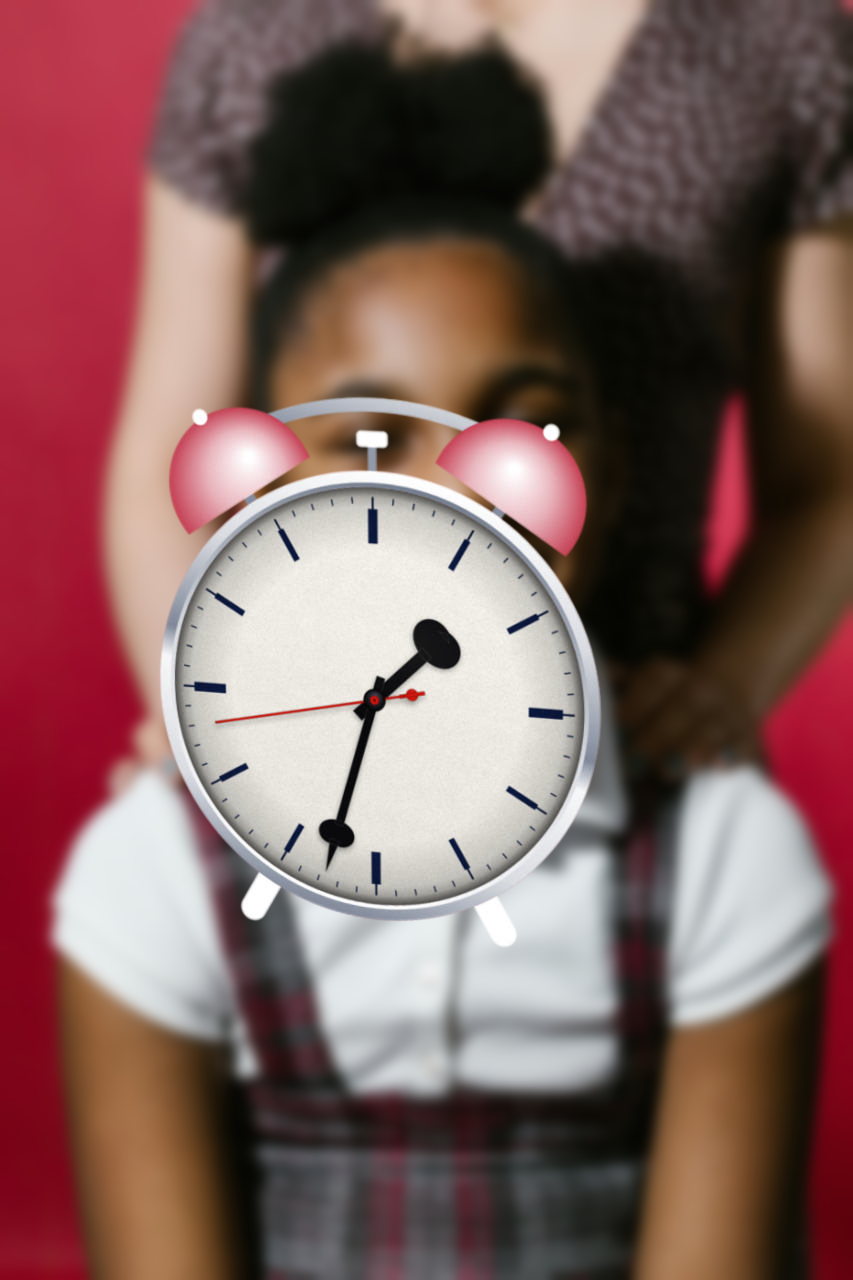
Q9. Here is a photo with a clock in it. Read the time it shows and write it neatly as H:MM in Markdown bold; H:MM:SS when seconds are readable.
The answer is **1:32:43**
